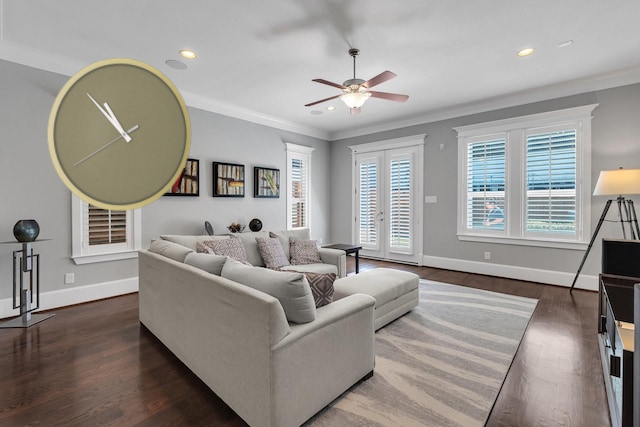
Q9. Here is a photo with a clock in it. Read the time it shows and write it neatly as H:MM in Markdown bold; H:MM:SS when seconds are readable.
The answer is **10:52:40**
